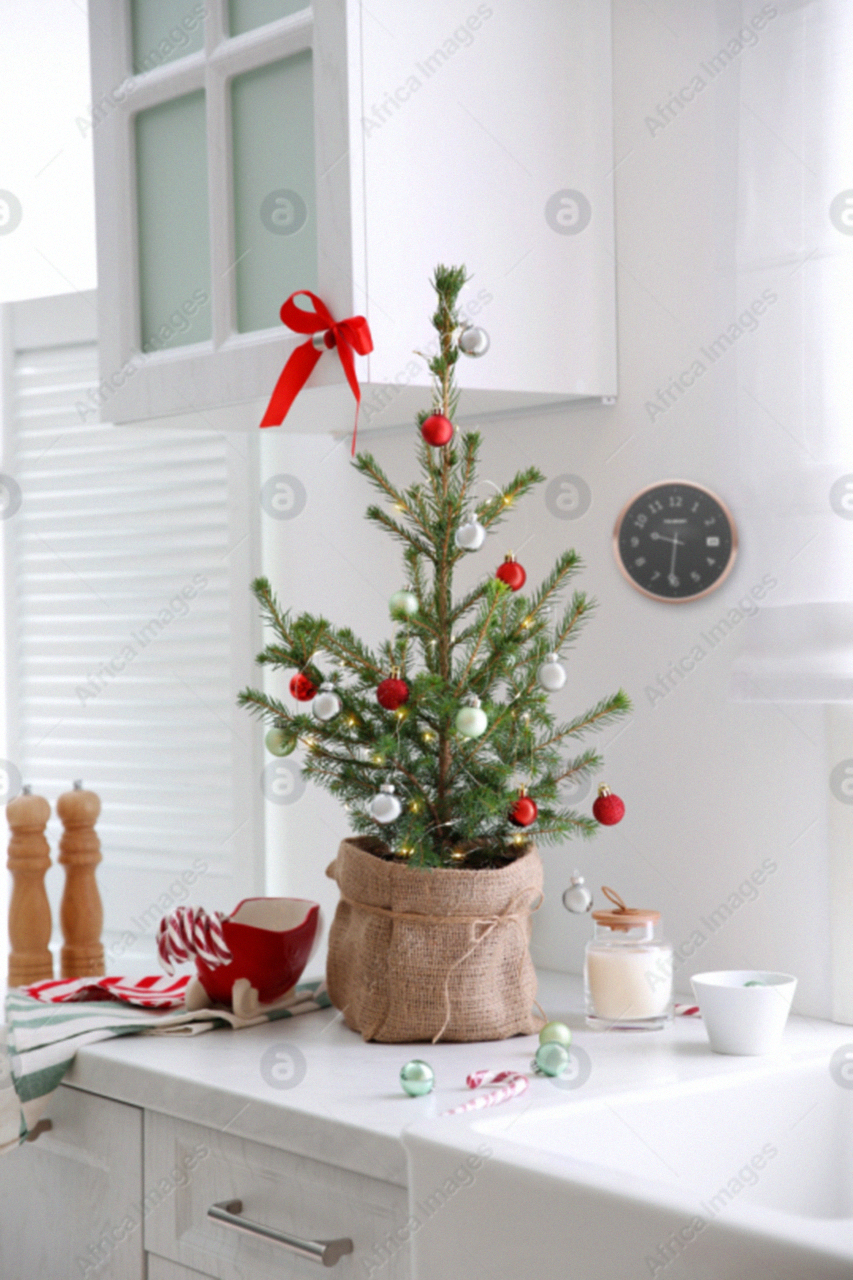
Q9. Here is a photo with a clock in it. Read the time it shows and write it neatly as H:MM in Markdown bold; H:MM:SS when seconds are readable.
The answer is **9:31**
